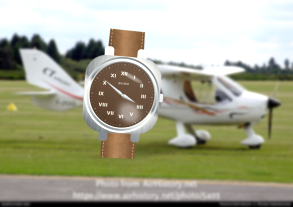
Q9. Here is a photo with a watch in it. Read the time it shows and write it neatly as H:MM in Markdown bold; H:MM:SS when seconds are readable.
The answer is **3:51**
